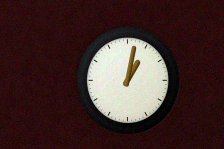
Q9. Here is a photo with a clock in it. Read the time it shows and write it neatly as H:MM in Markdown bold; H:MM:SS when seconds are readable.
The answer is **1:02**
